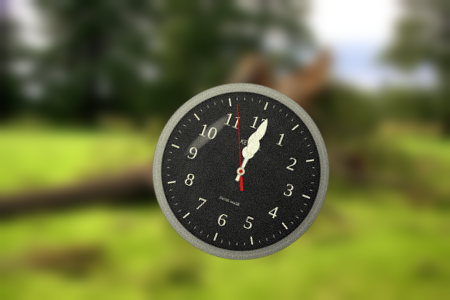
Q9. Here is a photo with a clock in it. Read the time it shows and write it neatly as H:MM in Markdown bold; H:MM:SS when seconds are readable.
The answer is **12:00:56**
